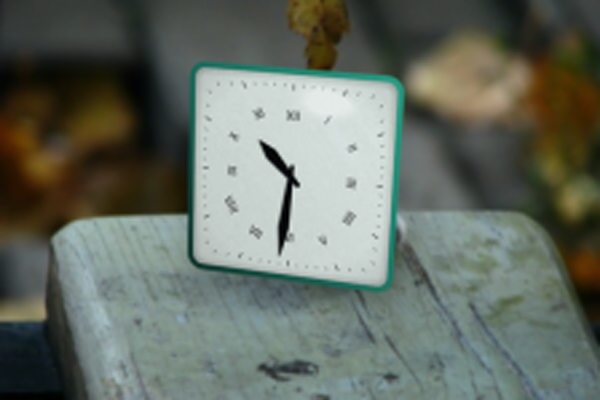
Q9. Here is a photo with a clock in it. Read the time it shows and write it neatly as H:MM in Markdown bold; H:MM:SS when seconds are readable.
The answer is **10:31**
